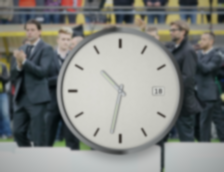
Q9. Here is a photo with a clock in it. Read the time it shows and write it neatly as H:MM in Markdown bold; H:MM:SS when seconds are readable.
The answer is **10:32**
